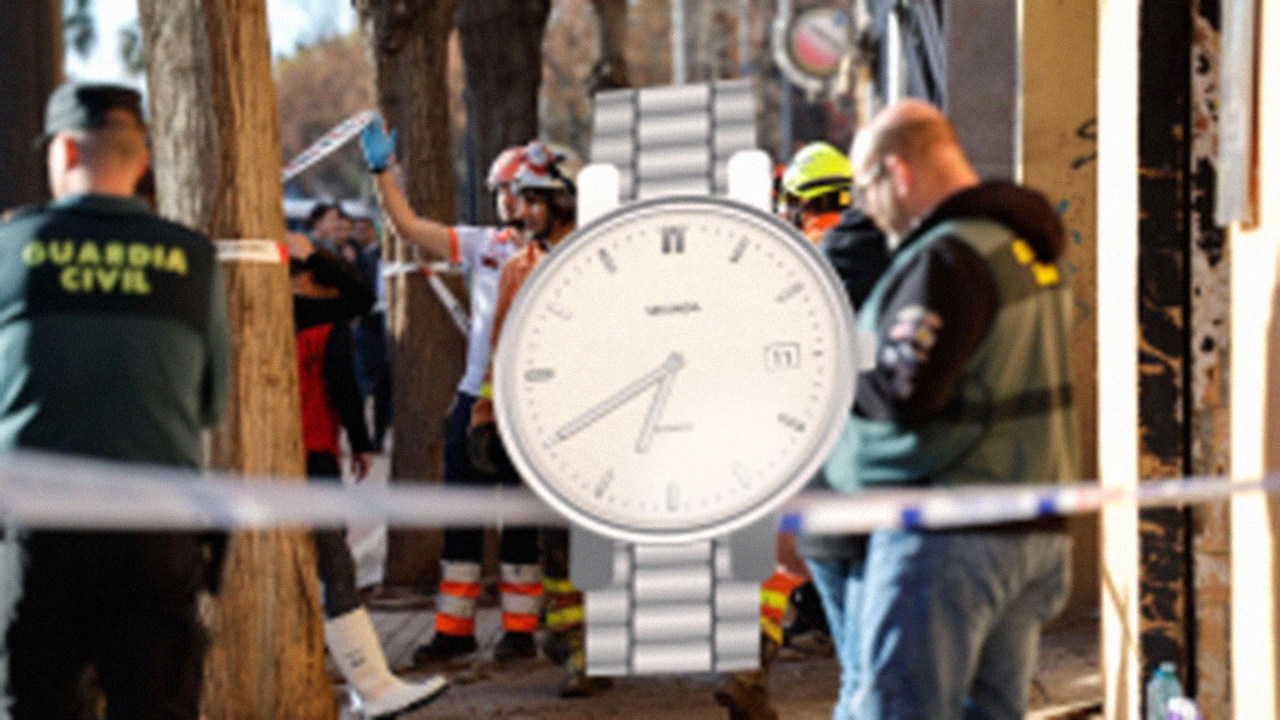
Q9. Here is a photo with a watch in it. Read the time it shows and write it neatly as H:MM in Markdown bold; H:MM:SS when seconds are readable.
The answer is **6:40**
